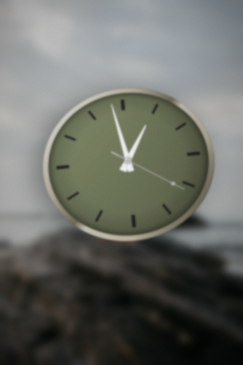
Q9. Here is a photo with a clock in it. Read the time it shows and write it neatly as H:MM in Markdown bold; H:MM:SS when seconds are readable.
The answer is **12:58:21**
